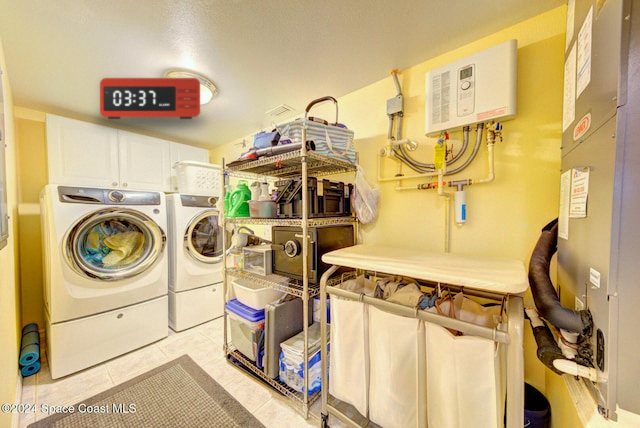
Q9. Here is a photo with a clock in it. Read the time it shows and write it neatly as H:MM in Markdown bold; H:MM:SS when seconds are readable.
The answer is **3:37**
